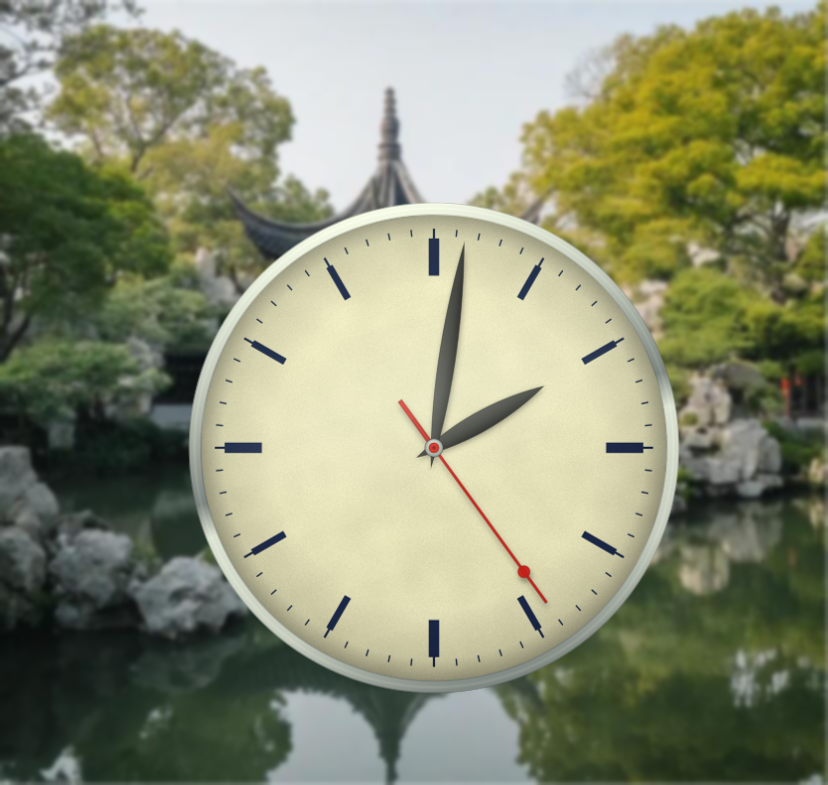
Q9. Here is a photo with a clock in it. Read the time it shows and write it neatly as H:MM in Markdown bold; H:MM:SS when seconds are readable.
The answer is **2:01:24**
